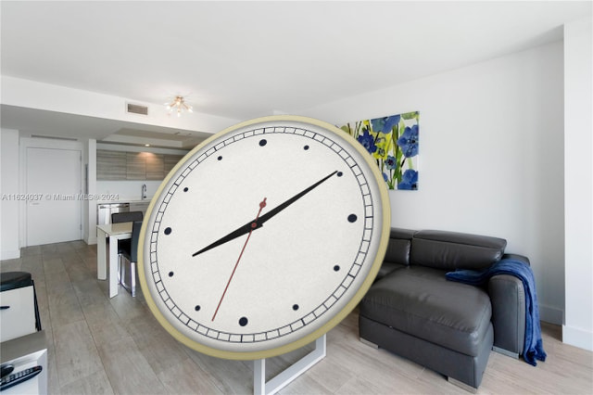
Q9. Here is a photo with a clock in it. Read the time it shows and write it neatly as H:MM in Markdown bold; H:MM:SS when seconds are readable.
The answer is **8:09:33**
